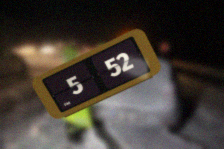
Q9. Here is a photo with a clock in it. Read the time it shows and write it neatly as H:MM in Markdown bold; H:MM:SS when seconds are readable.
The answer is **5:52**
